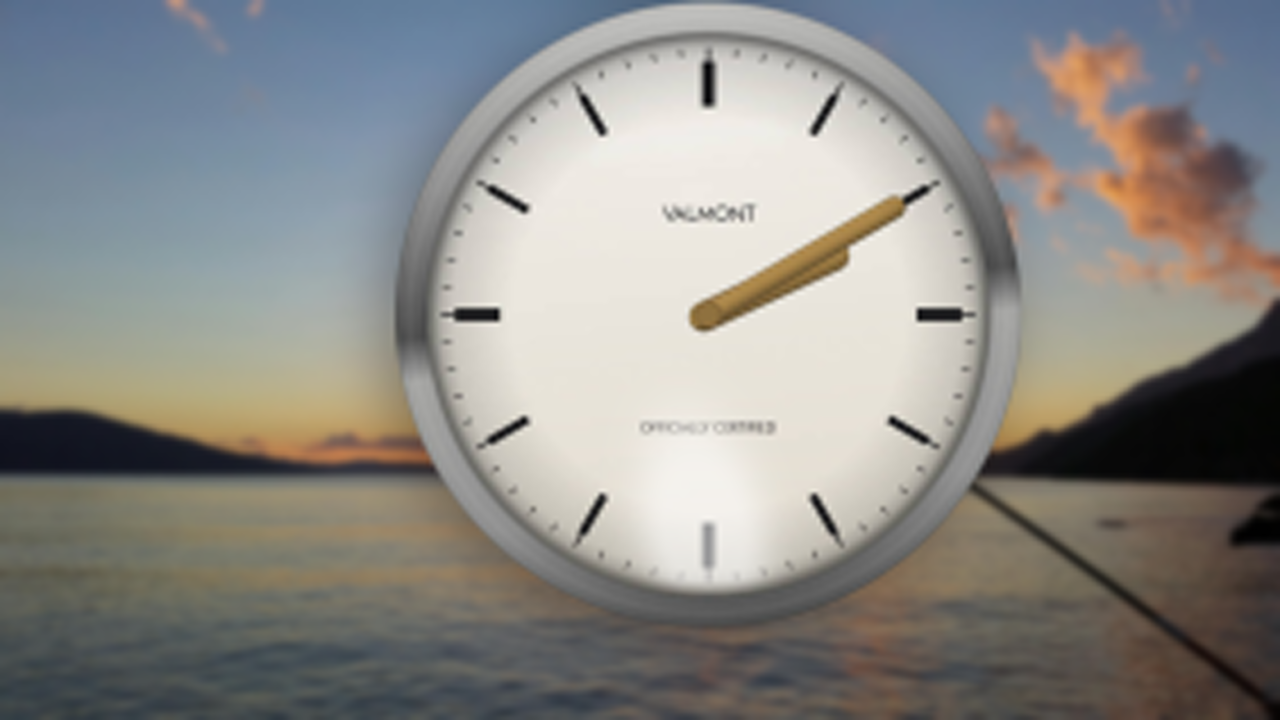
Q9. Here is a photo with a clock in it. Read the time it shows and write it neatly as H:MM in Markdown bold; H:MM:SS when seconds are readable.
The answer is **2:10**
